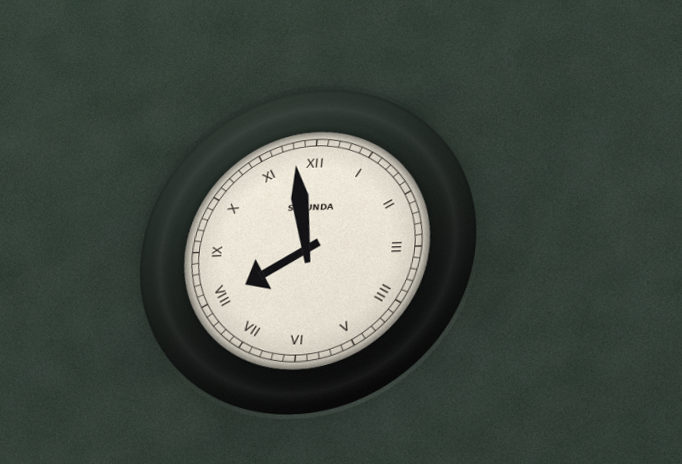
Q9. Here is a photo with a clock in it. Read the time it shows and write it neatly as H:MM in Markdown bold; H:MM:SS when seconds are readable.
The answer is **7:58**
